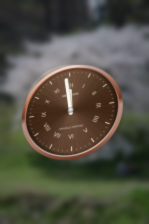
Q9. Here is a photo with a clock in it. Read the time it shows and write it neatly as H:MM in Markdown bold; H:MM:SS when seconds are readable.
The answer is **11:59**
